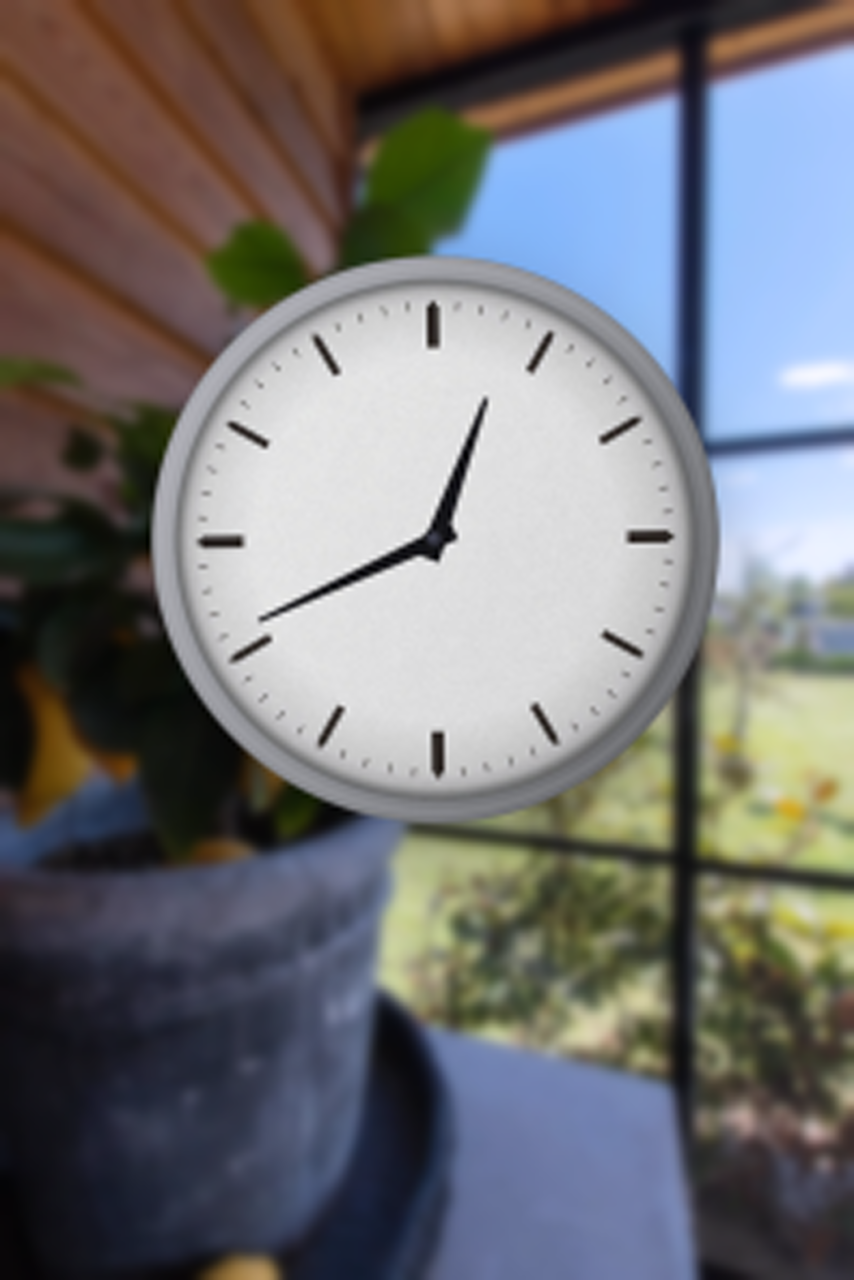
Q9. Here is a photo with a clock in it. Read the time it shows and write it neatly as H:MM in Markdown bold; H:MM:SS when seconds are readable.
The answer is **12:41**
